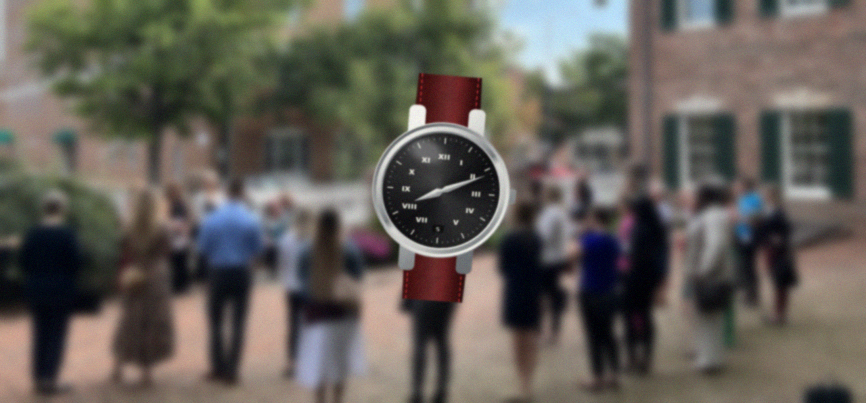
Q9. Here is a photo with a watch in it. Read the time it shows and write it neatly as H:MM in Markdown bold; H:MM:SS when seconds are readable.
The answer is **8:11**
